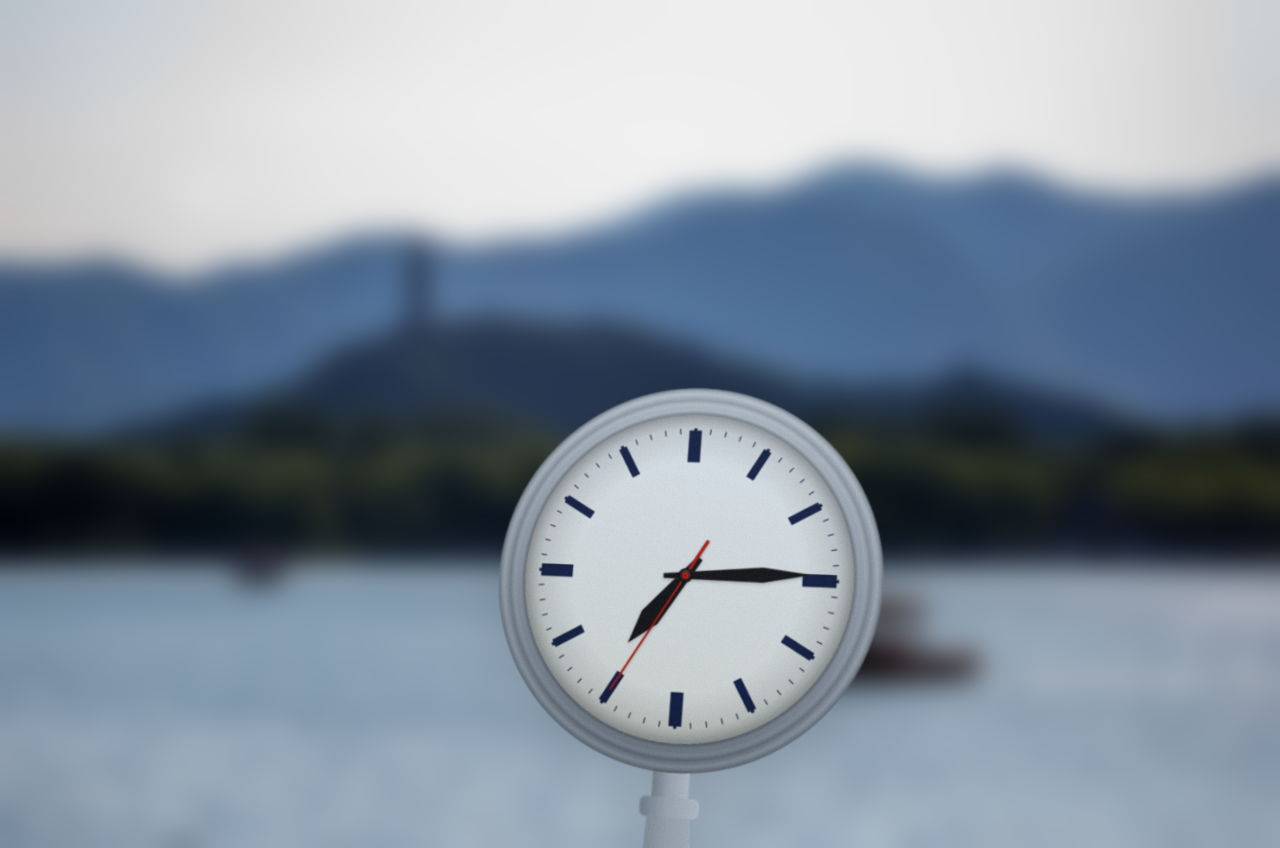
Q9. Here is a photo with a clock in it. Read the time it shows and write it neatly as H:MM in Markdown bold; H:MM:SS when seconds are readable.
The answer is **7:14:35**
